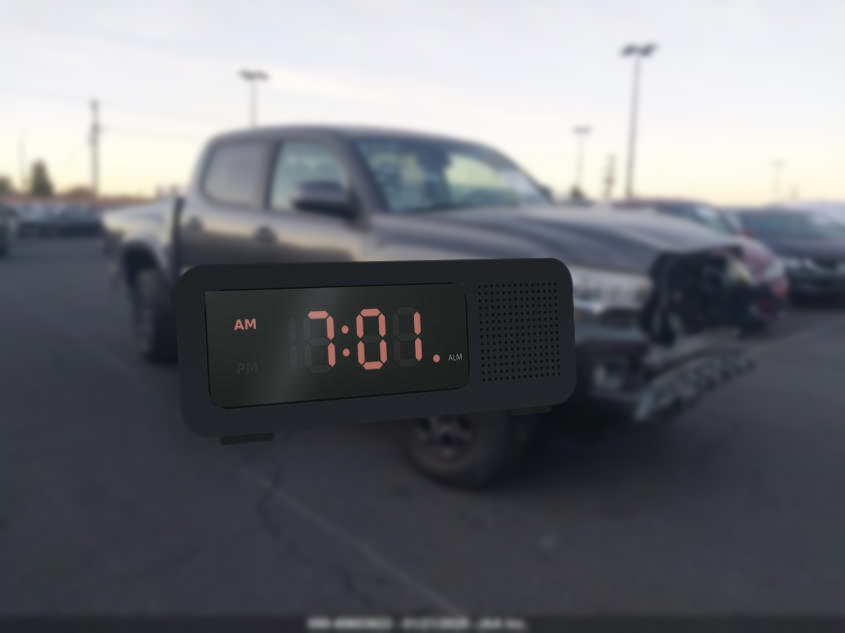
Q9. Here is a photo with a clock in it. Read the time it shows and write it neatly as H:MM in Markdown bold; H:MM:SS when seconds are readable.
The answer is **7:01**
